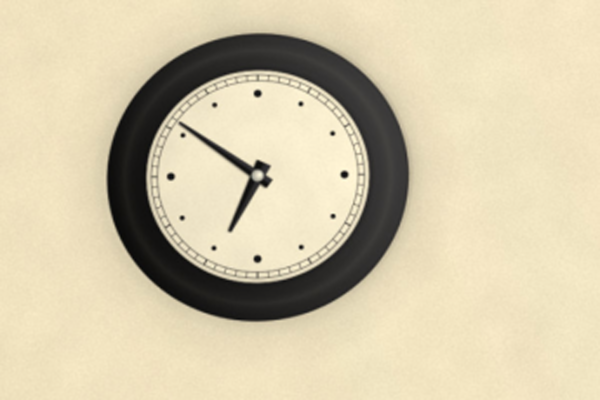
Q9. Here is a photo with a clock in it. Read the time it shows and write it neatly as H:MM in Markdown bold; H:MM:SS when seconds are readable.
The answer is **6:51**
